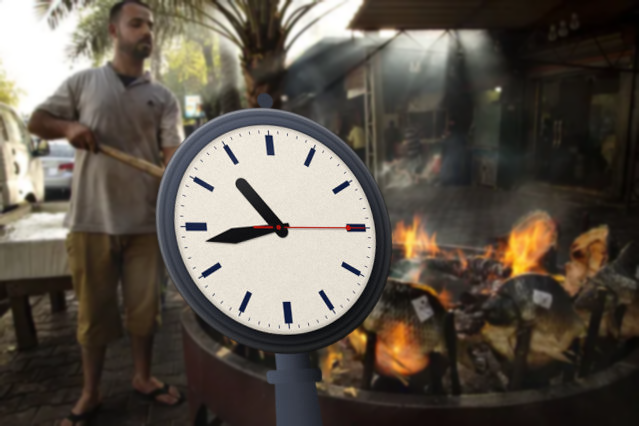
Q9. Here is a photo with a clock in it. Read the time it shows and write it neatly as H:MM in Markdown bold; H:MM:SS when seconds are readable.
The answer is **10:43:15**
